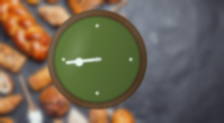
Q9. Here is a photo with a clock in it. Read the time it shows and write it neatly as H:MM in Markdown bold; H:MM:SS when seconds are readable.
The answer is **8:44**
